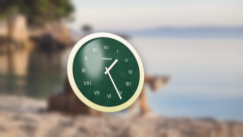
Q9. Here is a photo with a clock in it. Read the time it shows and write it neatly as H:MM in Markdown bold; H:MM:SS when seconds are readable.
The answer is **1:26**
